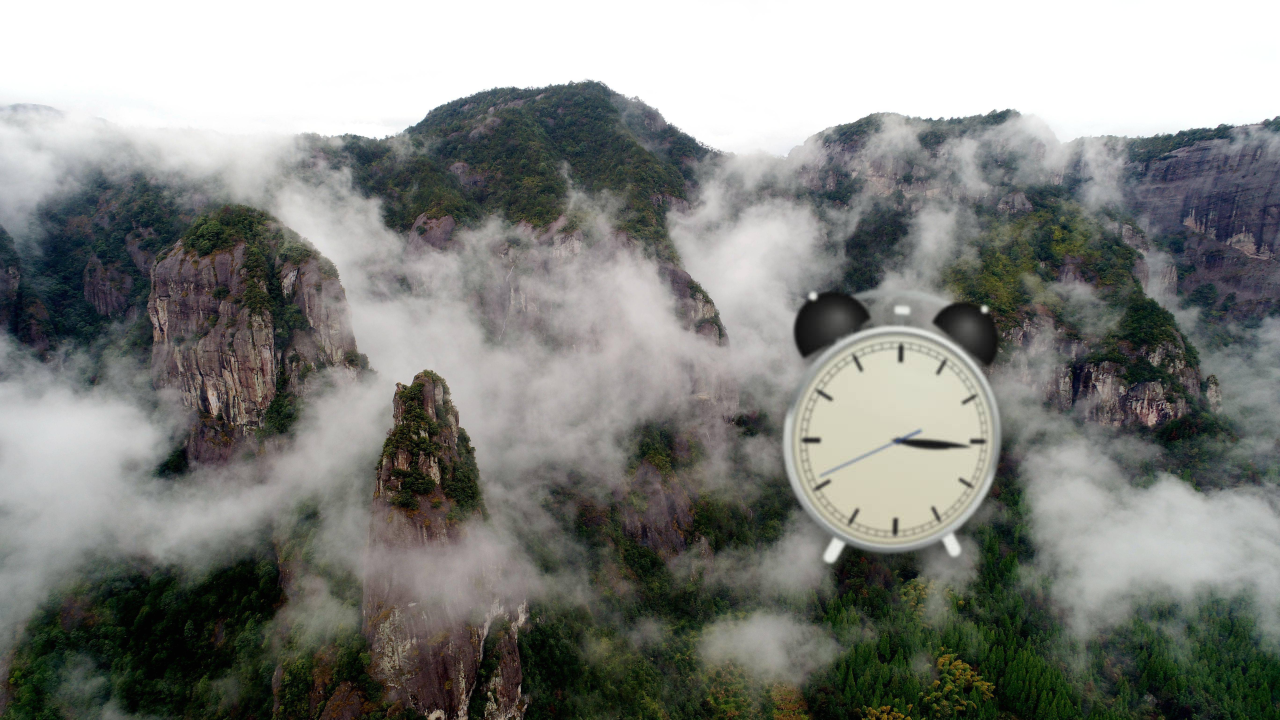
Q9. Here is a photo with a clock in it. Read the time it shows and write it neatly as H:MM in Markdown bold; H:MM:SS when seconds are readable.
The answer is **3:15:41**
